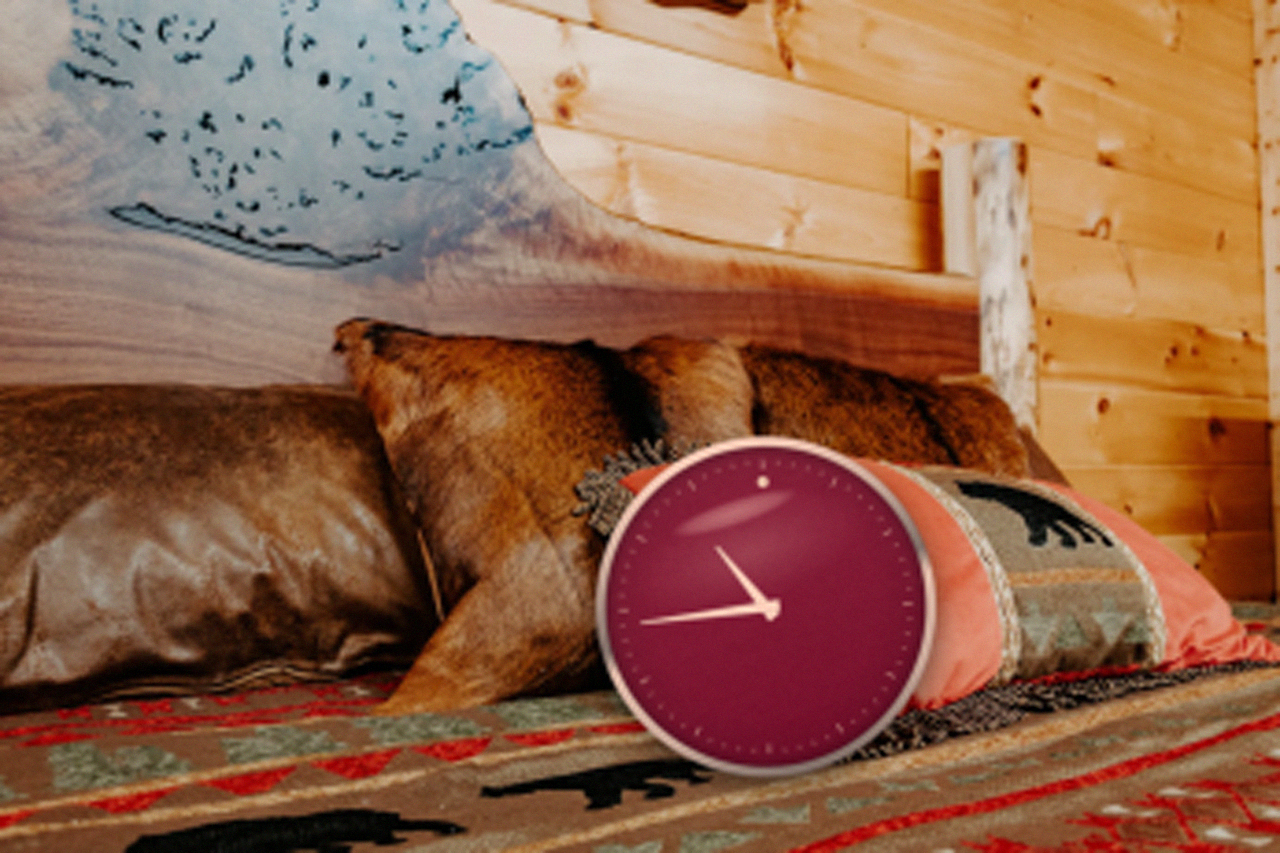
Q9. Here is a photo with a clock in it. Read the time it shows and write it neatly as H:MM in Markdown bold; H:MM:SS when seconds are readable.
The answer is **10:44**
